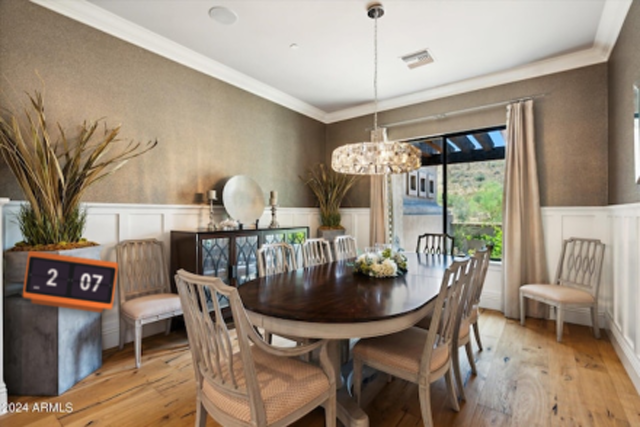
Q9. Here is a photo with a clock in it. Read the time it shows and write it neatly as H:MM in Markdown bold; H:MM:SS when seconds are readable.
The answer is **2:07**
